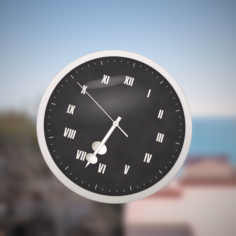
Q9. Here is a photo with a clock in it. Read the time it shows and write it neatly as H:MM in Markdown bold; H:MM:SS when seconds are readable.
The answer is **6:32:50**
